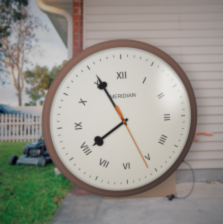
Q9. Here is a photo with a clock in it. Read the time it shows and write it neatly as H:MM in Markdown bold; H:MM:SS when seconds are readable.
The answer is **7:55:26**
